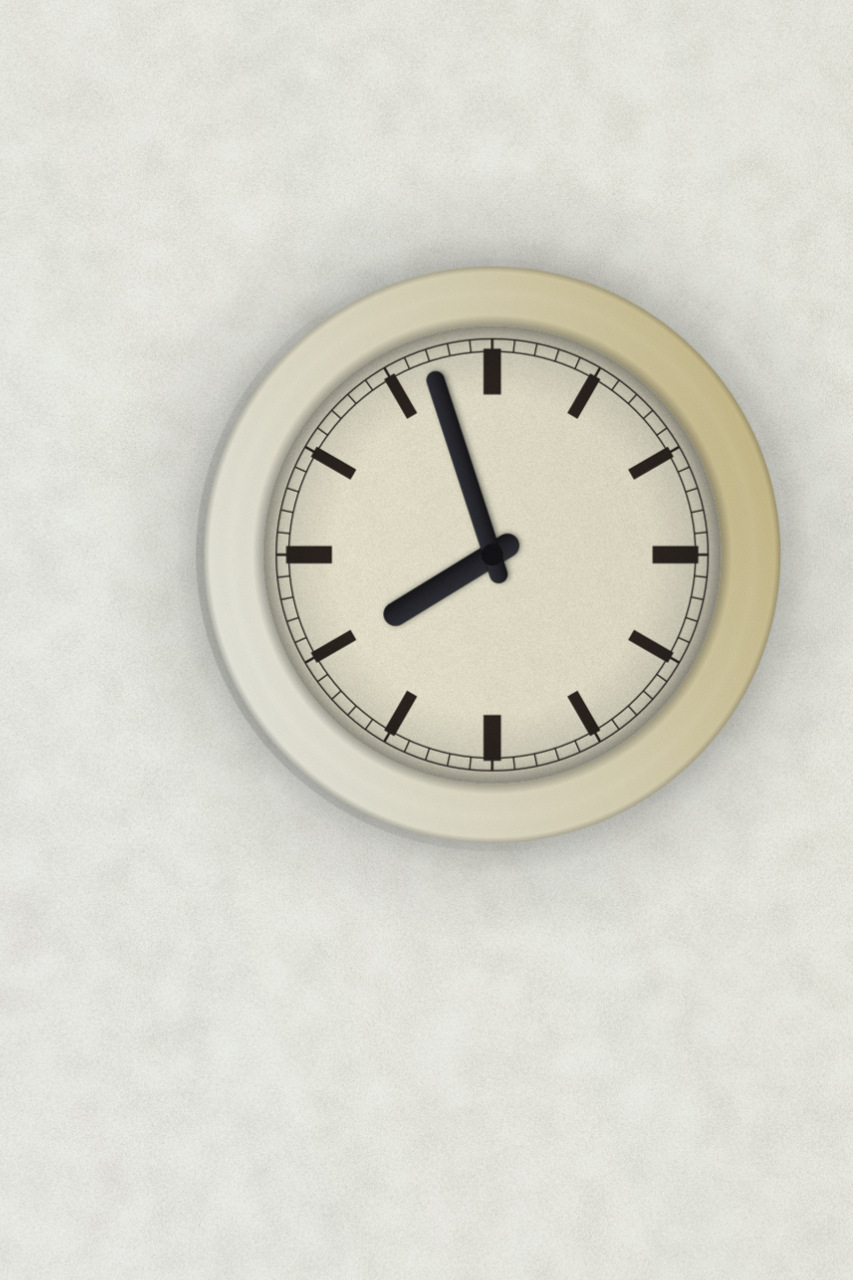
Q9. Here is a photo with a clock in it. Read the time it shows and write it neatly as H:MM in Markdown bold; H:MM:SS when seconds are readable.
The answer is **7:57**
